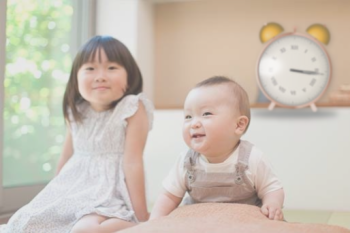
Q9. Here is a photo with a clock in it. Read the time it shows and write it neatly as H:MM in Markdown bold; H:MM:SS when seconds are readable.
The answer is **3:16**
